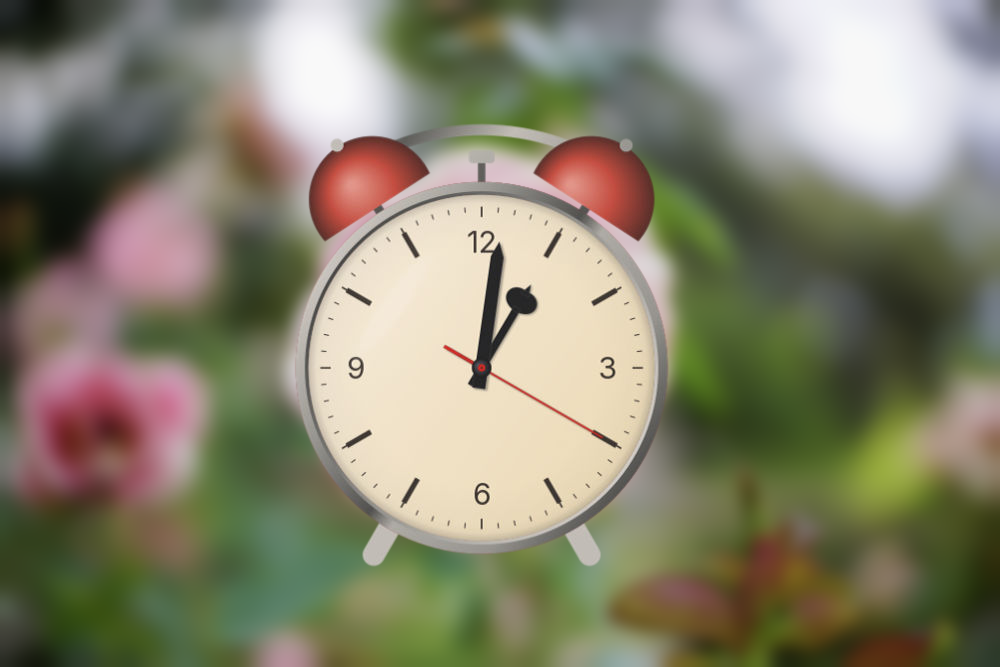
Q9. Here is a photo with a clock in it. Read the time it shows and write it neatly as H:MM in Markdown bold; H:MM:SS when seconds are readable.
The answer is **1:01:20**
